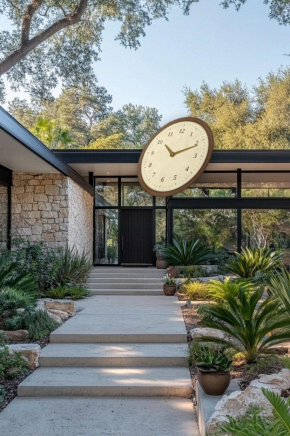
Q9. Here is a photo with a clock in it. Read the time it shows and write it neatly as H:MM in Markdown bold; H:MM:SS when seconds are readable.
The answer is **10:11**
